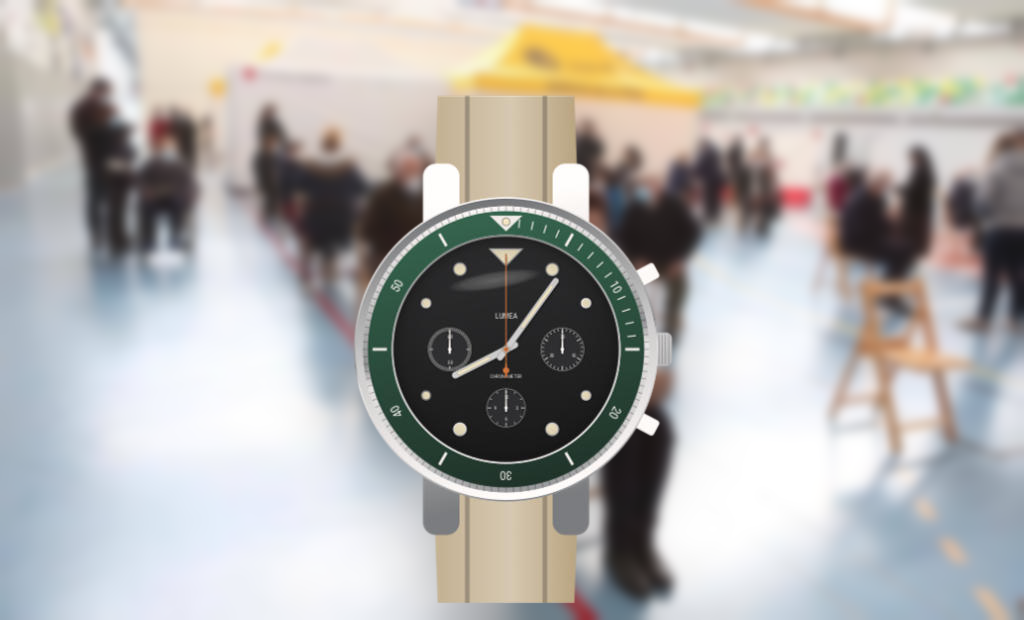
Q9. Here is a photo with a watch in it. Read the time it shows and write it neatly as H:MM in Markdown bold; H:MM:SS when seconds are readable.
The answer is **8:06**
